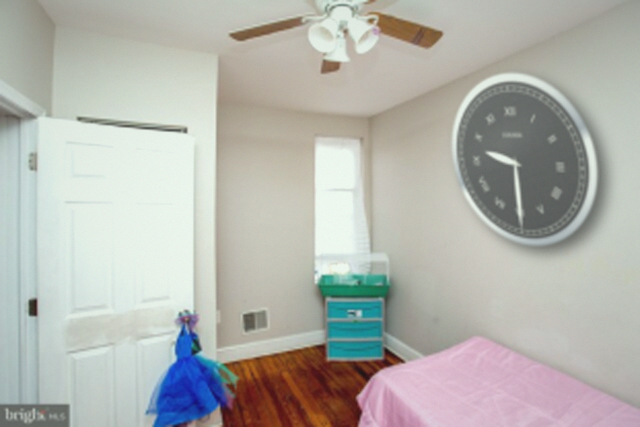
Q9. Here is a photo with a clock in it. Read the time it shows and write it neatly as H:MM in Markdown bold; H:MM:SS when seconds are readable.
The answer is **9:30**
